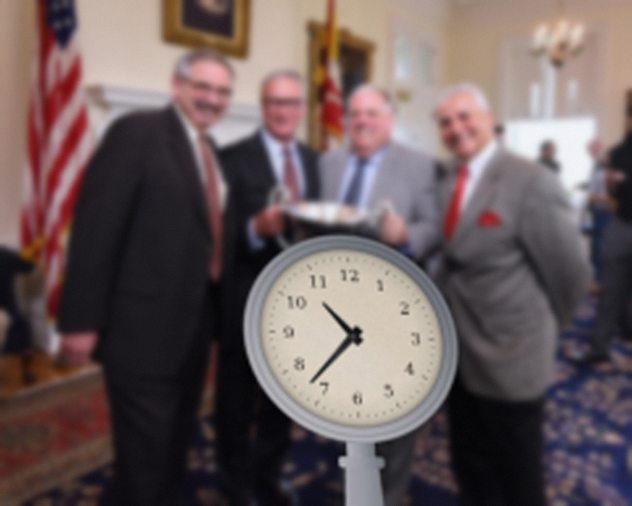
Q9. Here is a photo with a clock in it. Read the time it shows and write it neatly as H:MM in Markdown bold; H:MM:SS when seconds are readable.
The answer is **10:37**
